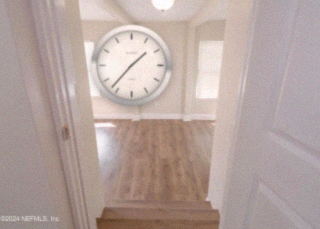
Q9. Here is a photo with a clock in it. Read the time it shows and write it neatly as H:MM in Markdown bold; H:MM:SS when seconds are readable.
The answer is **1:37**
